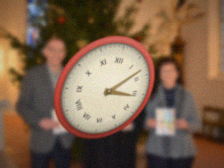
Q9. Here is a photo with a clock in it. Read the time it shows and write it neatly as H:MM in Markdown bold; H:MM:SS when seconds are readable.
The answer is **3:08**
